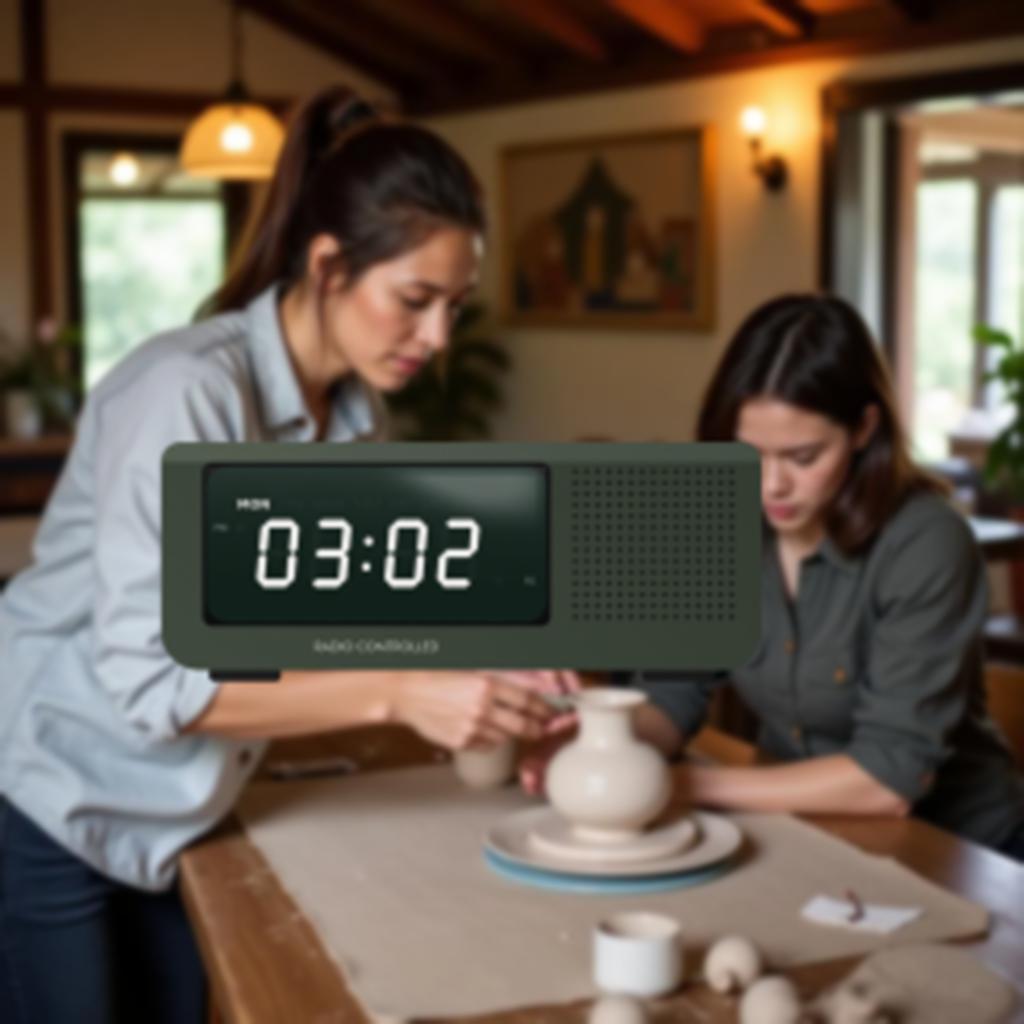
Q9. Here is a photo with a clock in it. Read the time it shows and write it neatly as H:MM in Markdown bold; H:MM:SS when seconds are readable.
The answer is **3:02**
